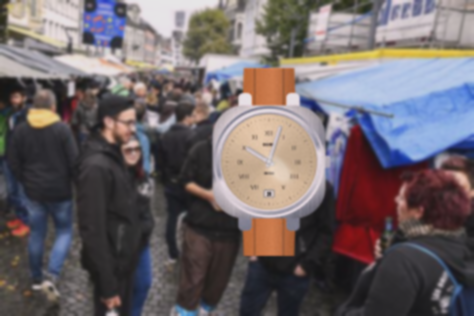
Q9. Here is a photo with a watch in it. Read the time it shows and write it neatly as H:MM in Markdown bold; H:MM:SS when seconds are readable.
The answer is **10:03**
